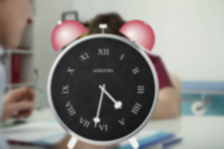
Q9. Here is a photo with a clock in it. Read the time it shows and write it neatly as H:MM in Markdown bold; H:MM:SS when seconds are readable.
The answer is **4:32**
